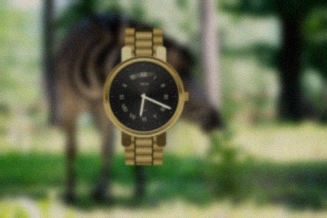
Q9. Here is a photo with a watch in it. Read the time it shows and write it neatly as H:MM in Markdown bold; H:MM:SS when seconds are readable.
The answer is **6:19**
